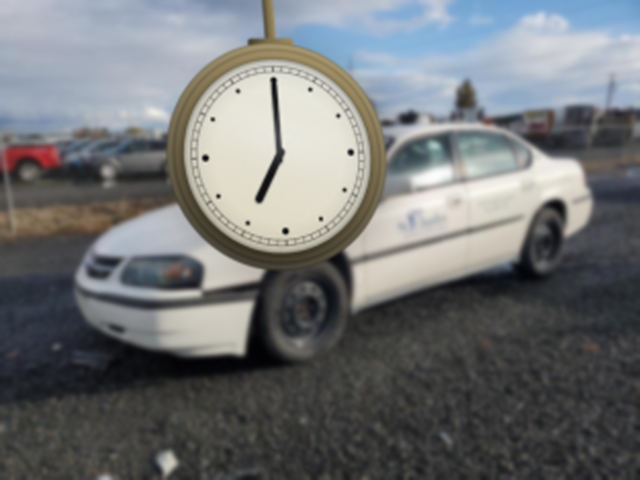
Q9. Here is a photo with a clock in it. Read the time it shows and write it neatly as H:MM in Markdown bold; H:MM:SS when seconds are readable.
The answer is **7:00**
